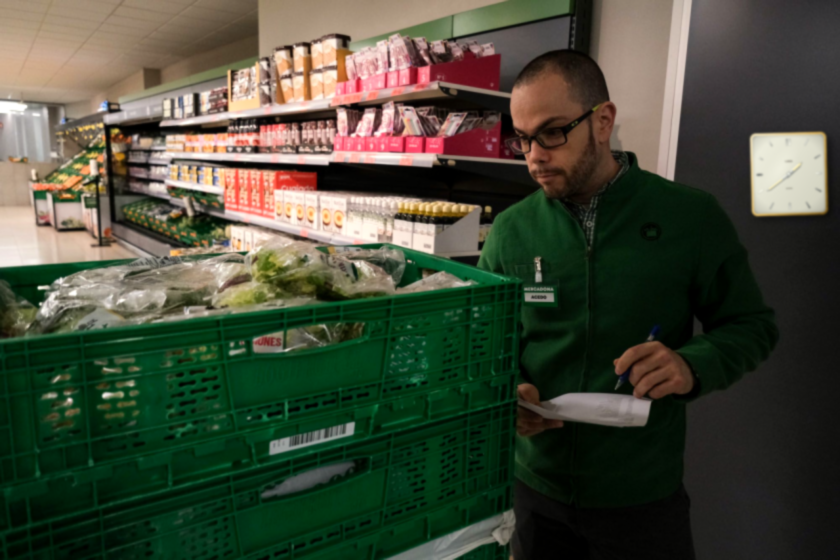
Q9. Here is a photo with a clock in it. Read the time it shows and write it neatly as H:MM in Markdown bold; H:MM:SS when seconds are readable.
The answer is **1:39**
